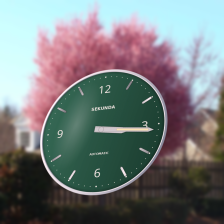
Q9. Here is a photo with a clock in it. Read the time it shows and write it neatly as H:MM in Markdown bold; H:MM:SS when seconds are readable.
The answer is **3:16**
